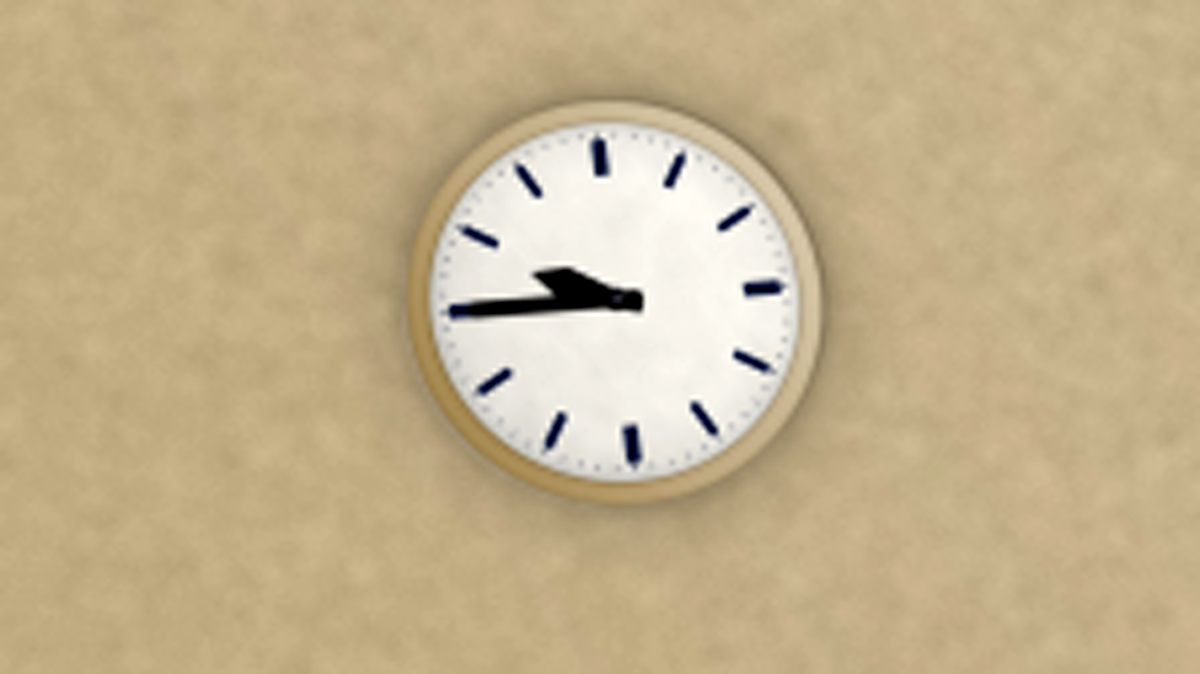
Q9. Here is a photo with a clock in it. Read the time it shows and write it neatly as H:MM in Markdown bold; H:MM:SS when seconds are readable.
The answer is **9:45**
